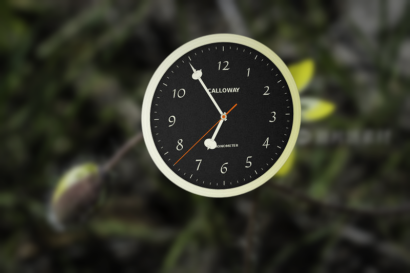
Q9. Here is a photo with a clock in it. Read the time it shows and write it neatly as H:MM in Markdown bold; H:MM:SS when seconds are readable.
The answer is **6:54:38**
